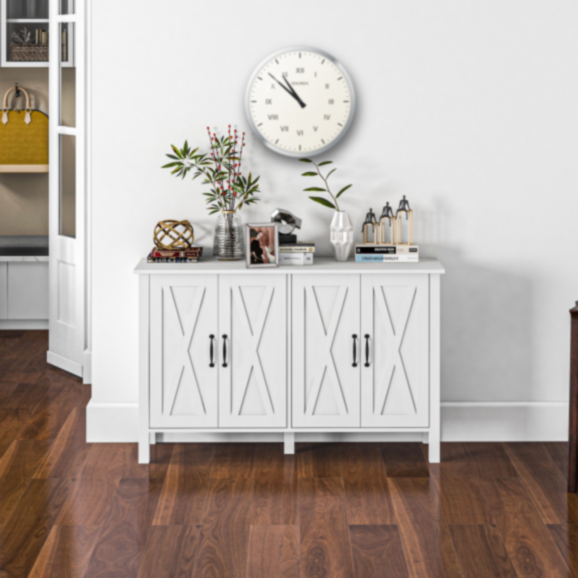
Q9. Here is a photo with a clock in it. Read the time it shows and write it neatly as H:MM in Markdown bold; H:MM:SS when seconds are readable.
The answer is **10:52**
